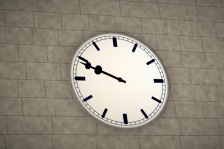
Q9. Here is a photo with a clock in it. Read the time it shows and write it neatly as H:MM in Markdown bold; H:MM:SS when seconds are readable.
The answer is **9:49**
